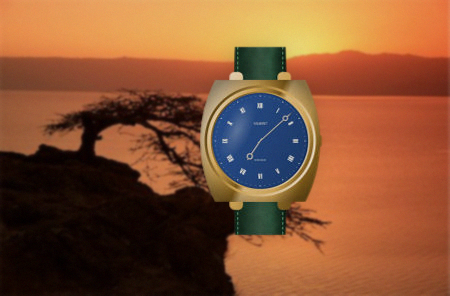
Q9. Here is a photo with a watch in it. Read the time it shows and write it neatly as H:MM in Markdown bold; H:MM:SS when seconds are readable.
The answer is **7:08**
